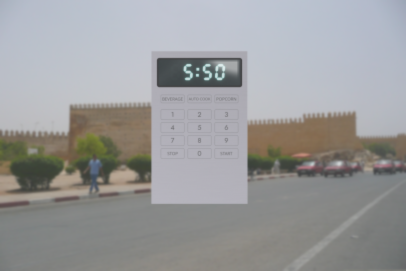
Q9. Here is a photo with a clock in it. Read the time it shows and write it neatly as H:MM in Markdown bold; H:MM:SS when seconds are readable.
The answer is **5:50**
